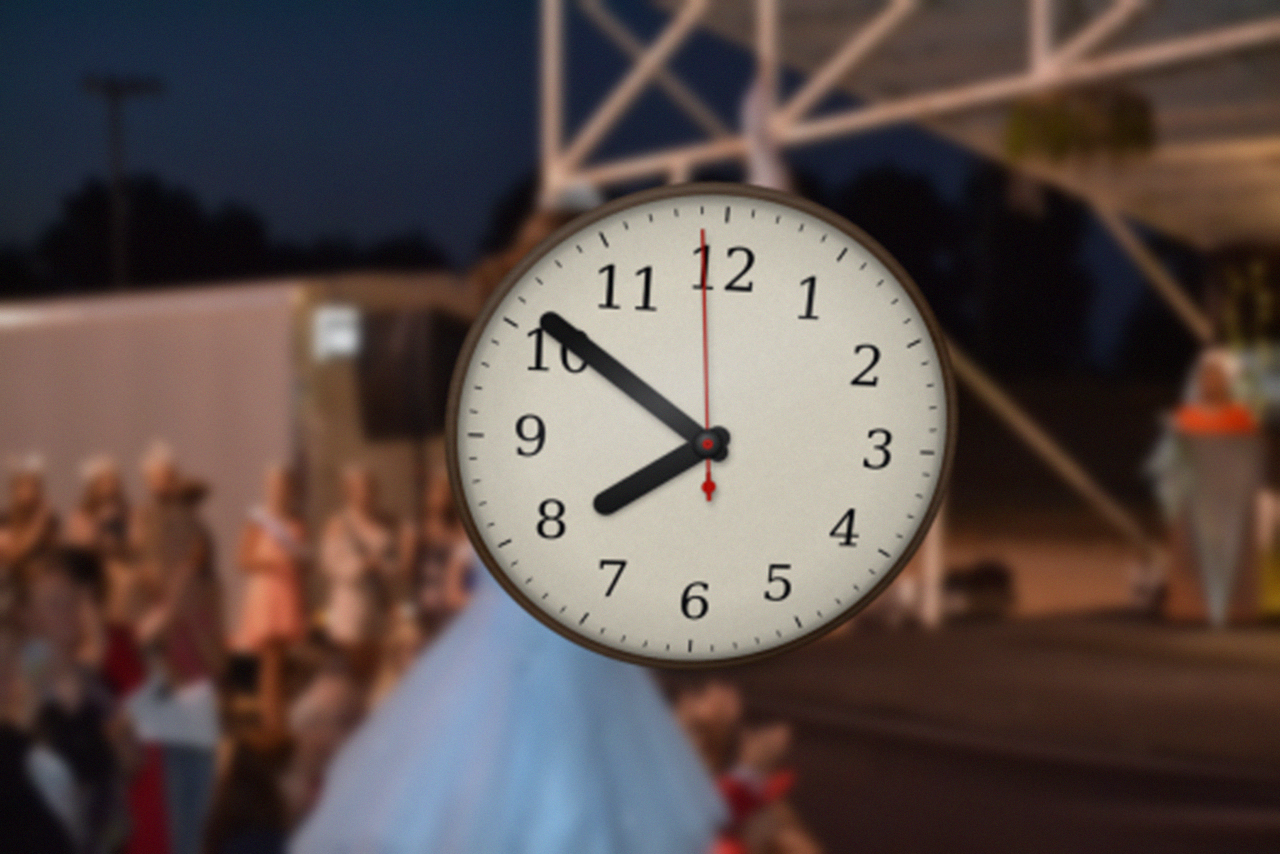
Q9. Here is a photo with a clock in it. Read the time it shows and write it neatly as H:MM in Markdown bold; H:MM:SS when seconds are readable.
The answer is **7:50:59**
